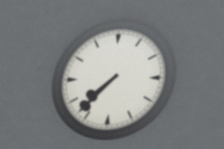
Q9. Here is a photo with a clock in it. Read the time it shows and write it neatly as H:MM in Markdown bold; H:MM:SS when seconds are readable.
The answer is **7:37**
